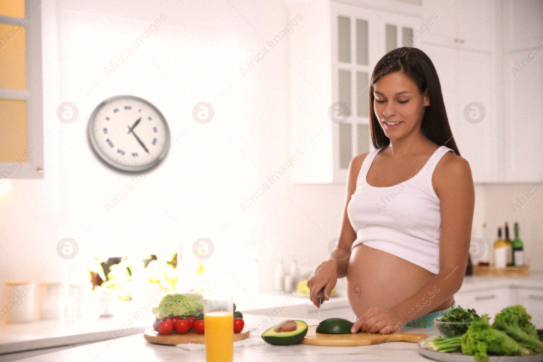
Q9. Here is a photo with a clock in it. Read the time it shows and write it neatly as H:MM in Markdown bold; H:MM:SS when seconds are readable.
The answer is **1:25**
